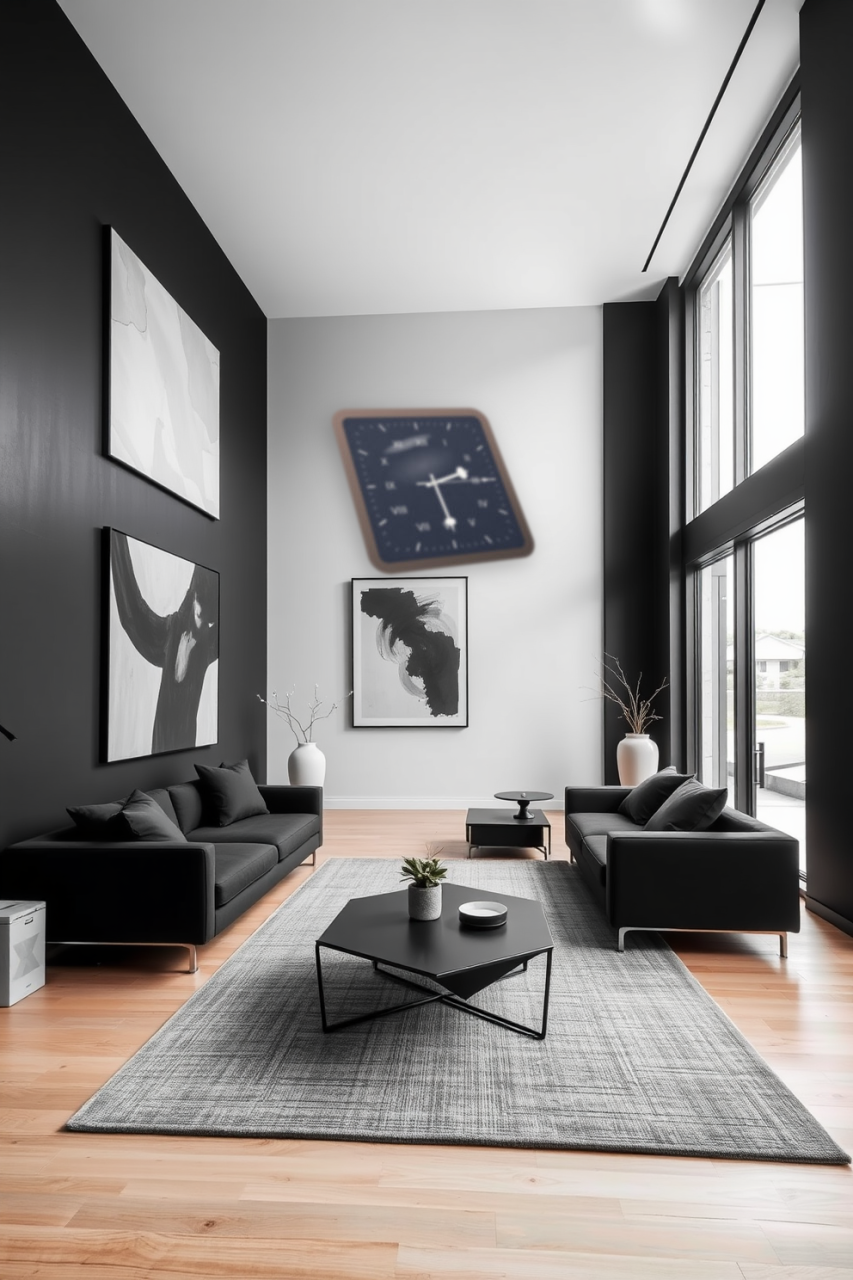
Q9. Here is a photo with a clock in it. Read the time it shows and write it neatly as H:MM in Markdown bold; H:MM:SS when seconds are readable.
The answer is **2:29:15**
